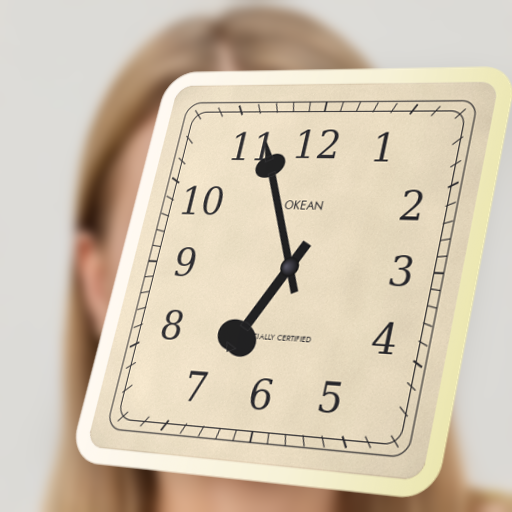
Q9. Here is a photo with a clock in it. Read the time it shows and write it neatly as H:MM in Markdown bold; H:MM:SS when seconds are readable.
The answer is **6:56**
